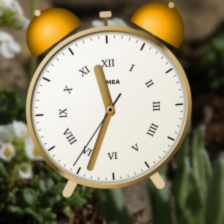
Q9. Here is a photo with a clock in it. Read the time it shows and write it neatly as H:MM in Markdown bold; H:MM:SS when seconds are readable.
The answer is **11:33:36**
